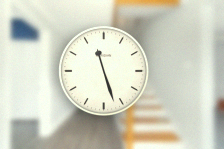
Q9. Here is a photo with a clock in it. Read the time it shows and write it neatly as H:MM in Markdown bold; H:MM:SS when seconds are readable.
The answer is **11:27**
